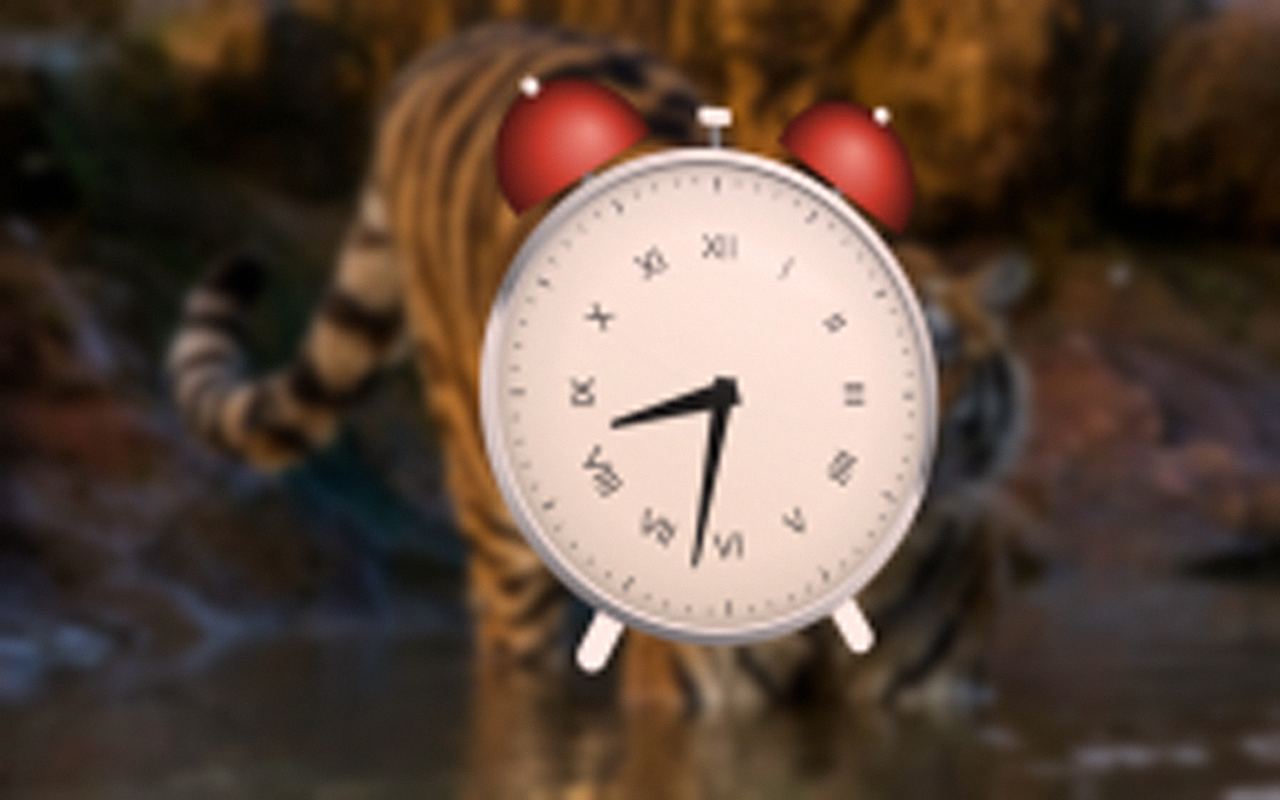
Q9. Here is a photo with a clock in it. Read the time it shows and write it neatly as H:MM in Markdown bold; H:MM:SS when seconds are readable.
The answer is **8:32**
